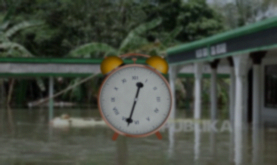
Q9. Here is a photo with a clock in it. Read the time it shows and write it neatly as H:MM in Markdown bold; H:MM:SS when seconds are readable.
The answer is **12:33**
